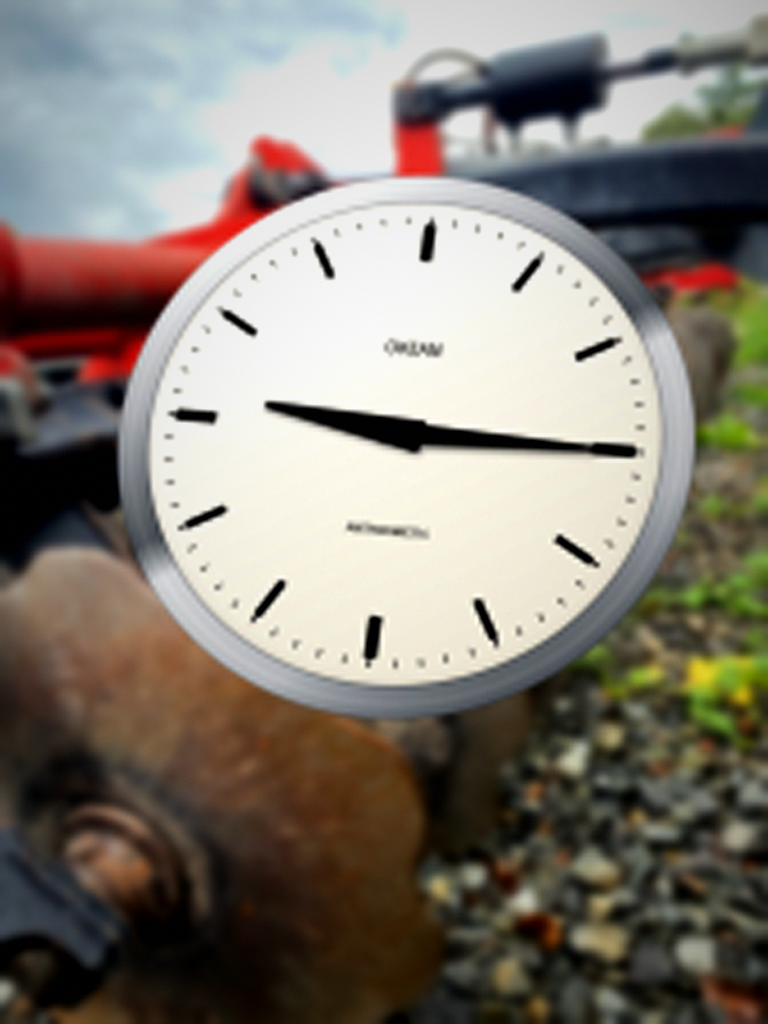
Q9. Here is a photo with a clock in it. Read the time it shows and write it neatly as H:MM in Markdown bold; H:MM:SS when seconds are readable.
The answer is **9:15**
